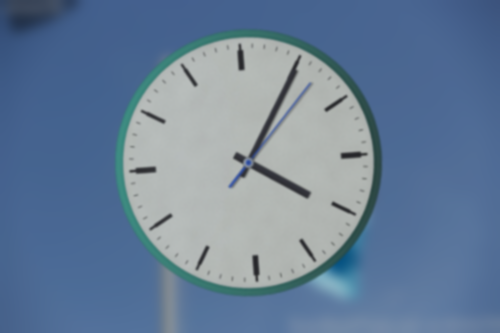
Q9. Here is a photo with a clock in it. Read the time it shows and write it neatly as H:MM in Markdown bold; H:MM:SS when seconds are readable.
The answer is **4:05:07**
